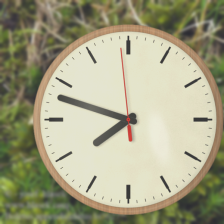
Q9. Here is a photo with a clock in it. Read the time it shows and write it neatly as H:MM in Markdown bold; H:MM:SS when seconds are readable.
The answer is **7:47:59**
